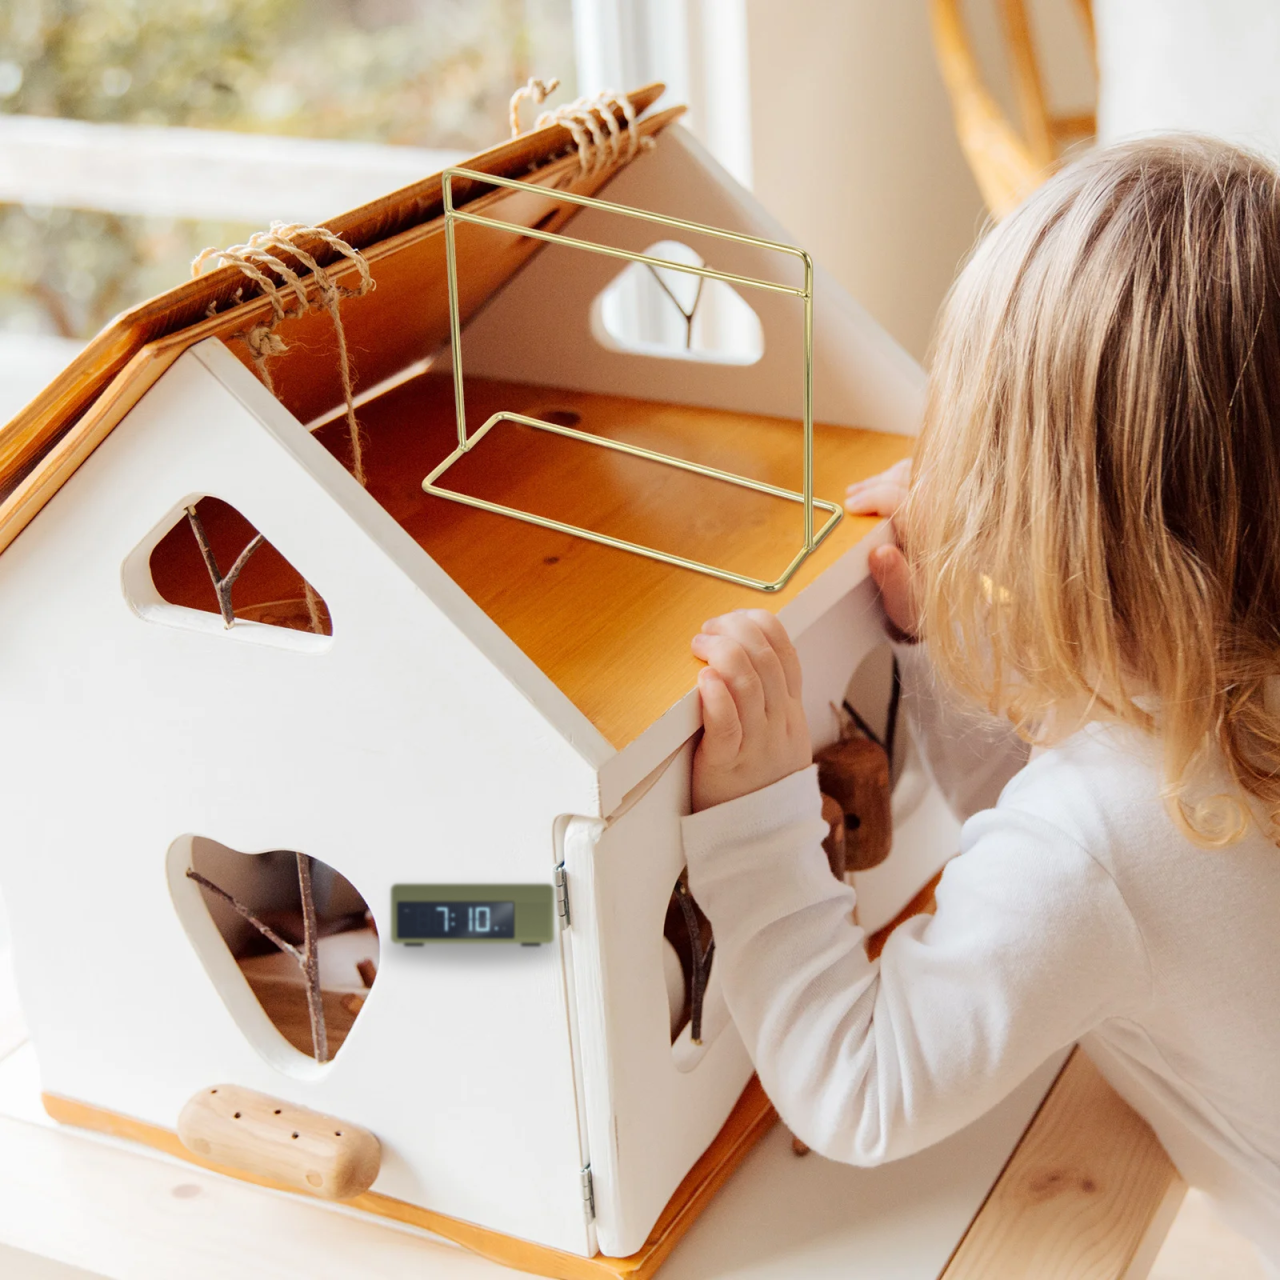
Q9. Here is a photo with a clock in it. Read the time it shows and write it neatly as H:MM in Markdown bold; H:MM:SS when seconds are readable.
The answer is **7:10**
